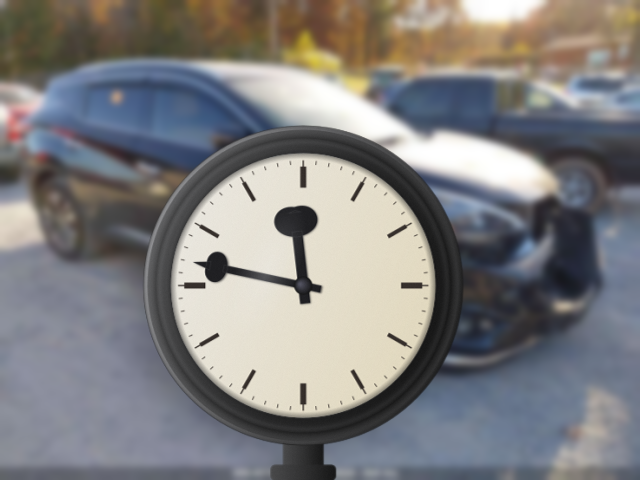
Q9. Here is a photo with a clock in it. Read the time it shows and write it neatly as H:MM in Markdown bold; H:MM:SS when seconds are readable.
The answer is **11:47**
